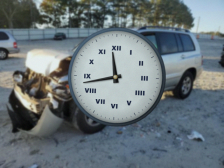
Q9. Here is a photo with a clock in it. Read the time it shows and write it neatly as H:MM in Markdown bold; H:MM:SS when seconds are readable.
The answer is **11:43**
